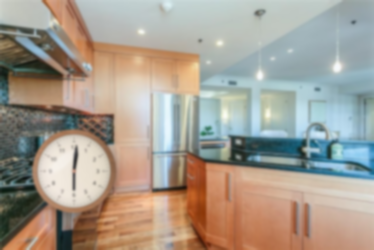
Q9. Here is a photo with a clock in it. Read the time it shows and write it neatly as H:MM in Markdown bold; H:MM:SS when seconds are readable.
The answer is **6:01**
